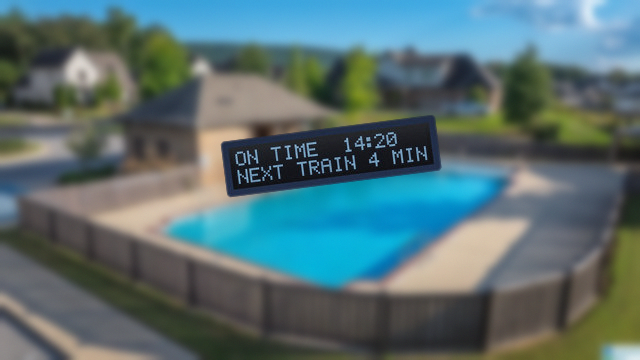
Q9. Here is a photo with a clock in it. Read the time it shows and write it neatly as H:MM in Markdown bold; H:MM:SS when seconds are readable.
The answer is **14:20**
